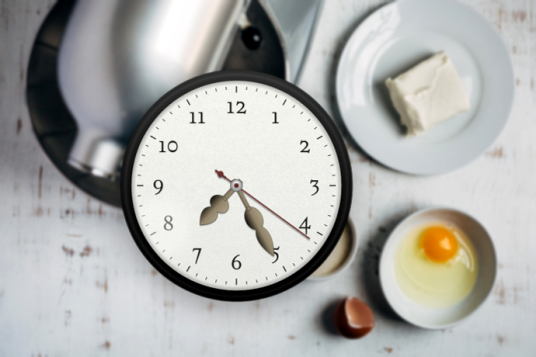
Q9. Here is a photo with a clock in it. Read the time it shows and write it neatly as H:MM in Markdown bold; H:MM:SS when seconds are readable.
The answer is **7:25:21**
